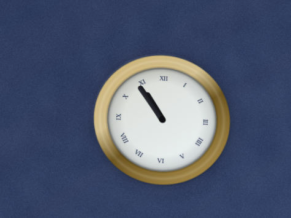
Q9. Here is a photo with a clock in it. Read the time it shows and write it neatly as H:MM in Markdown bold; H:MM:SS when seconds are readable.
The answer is **10:54**
